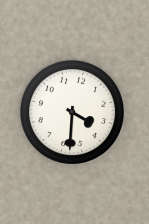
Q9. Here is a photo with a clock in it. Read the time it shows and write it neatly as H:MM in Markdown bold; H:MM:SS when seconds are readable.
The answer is **3:28**
